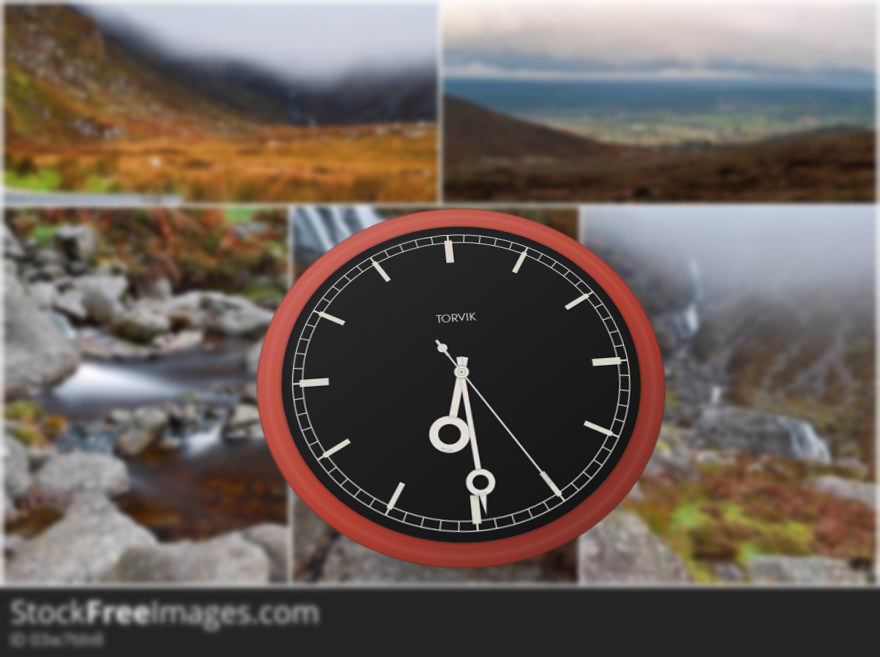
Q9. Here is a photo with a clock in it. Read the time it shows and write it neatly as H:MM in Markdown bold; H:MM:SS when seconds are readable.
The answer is **6:29:25**
